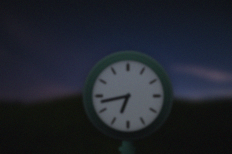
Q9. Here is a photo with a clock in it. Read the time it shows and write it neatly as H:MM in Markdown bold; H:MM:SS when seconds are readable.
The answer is **6:43**
